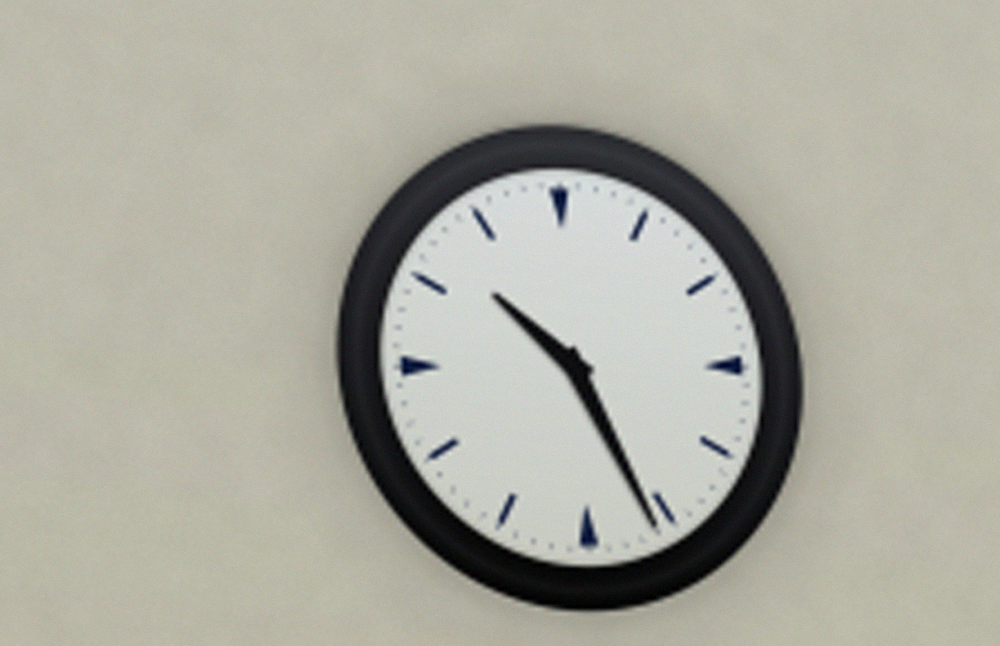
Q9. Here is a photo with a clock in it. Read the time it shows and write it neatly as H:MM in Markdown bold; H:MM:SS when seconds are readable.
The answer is **10:26**
